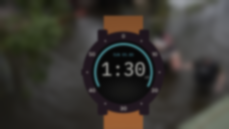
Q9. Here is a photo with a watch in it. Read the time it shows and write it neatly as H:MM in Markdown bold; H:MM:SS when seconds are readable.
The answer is **1:30**
